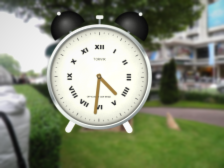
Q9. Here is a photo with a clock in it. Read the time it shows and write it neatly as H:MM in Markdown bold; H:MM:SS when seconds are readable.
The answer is **4:31**
